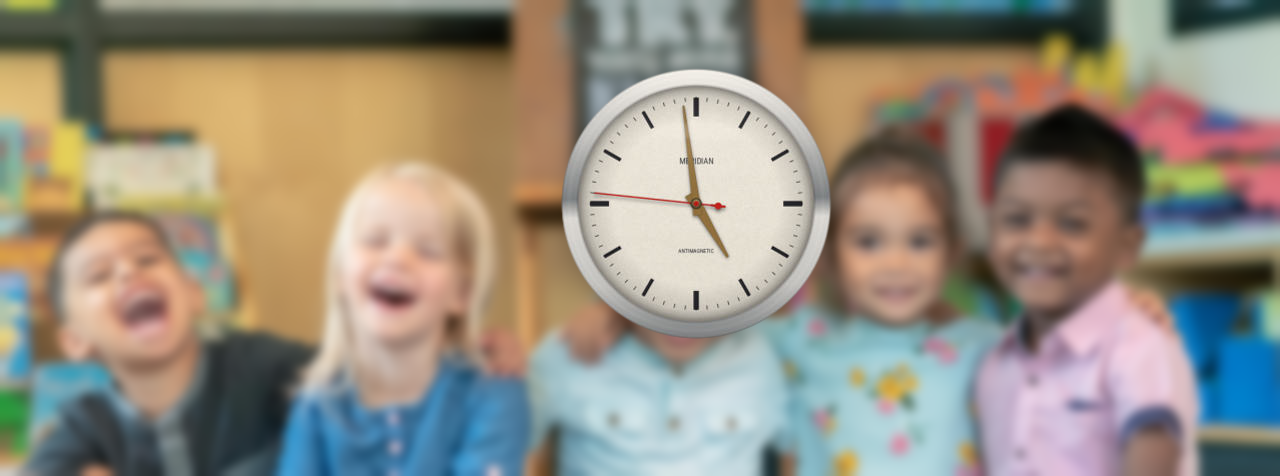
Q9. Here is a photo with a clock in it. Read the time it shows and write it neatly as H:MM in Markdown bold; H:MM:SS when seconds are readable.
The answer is **4:58:46**
